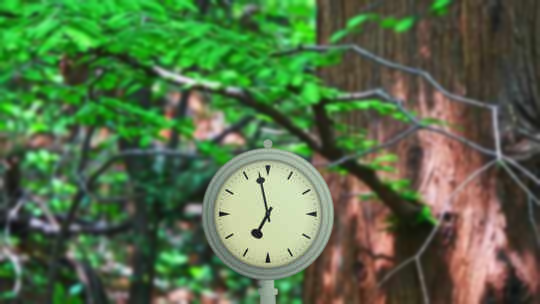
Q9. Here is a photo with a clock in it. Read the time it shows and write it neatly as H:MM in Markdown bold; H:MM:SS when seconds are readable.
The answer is **6:58**
